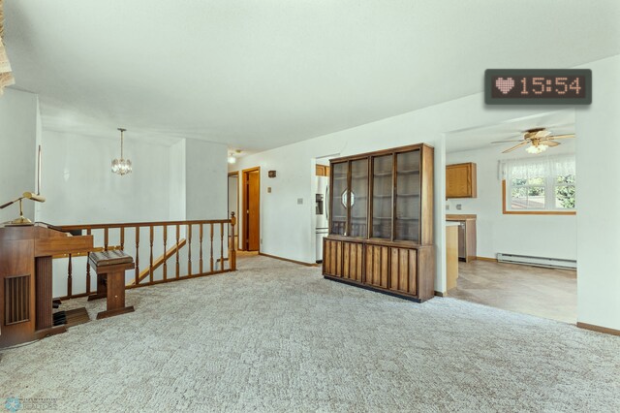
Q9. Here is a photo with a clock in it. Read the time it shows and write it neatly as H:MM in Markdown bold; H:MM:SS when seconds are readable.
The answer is **15:54**
